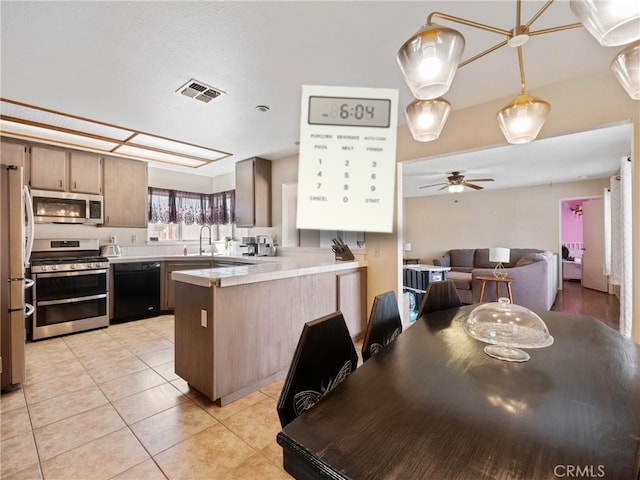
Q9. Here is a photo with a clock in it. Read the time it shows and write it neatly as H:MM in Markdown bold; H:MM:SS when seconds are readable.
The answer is **6:04**
